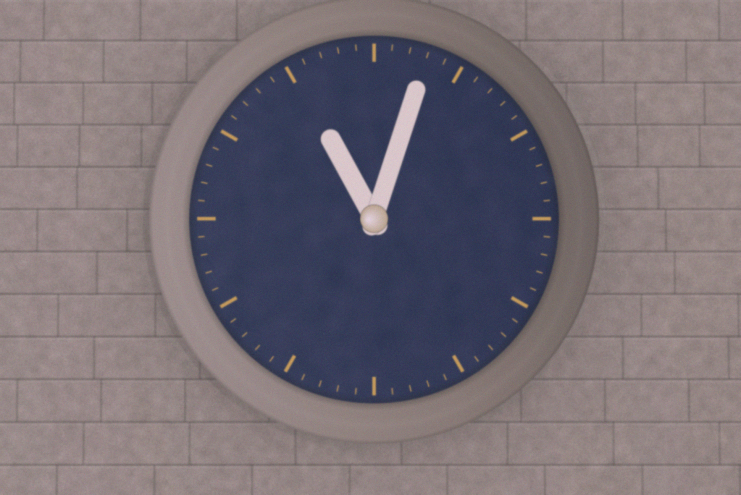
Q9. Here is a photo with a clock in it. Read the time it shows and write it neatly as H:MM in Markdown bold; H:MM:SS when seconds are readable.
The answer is **11:03**
